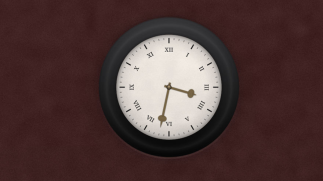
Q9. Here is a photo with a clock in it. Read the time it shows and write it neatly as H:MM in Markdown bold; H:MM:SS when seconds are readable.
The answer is **3:32**
